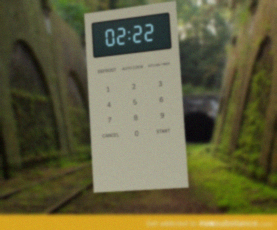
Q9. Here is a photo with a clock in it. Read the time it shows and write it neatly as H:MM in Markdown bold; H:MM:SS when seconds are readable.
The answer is **2:22**
